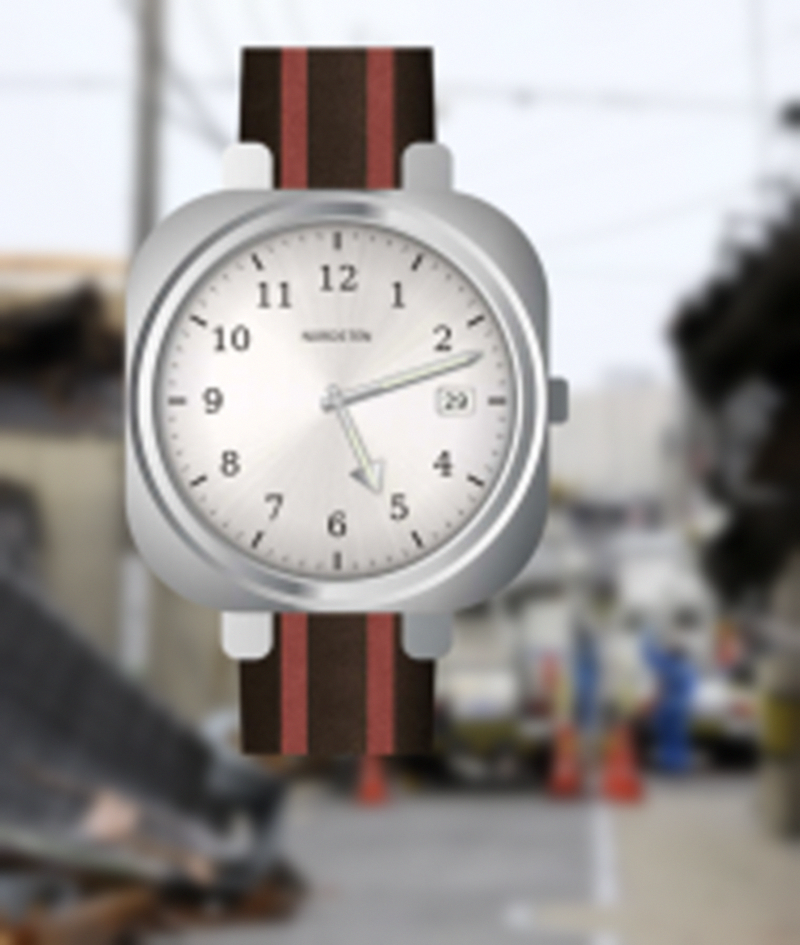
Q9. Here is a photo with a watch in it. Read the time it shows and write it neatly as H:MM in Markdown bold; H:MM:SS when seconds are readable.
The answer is **5:12**
